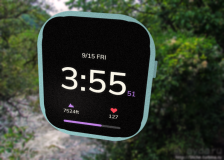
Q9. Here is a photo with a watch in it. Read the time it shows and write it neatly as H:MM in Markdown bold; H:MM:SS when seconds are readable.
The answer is **3:55:51**
